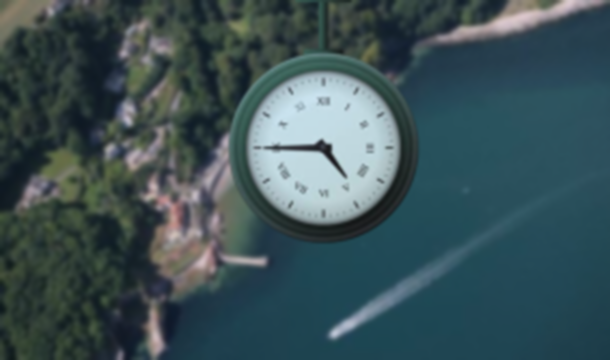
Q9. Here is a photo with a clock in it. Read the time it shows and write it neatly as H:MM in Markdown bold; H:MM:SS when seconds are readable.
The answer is **4:45**
